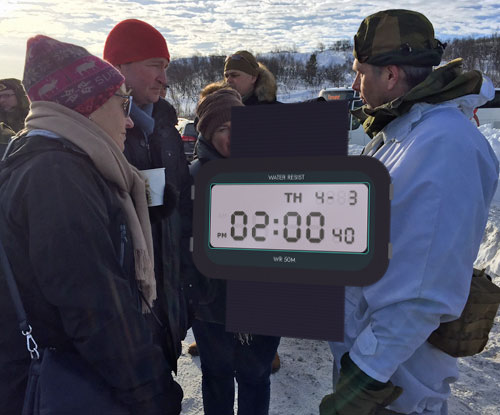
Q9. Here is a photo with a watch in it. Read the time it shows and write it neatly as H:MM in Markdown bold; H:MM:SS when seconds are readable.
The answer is **2:00:40**
